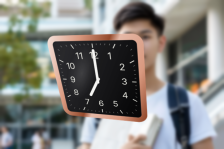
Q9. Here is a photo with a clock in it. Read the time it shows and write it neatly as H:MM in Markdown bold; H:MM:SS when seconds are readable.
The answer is **7:00**
